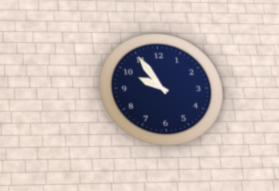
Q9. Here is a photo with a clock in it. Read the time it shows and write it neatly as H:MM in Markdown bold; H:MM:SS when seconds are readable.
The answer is **9:55**
